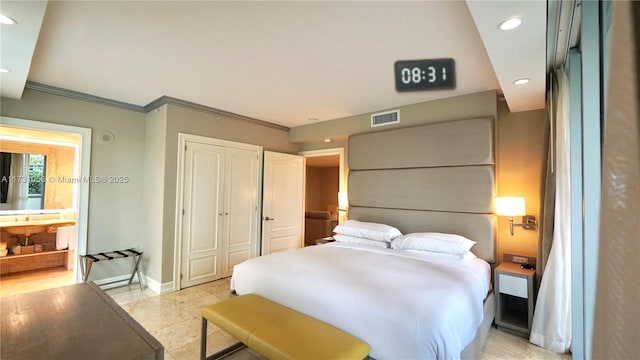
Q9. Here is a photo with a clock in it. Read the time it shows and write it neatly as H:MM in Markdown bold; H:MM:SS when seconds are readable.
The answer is **8:31**
